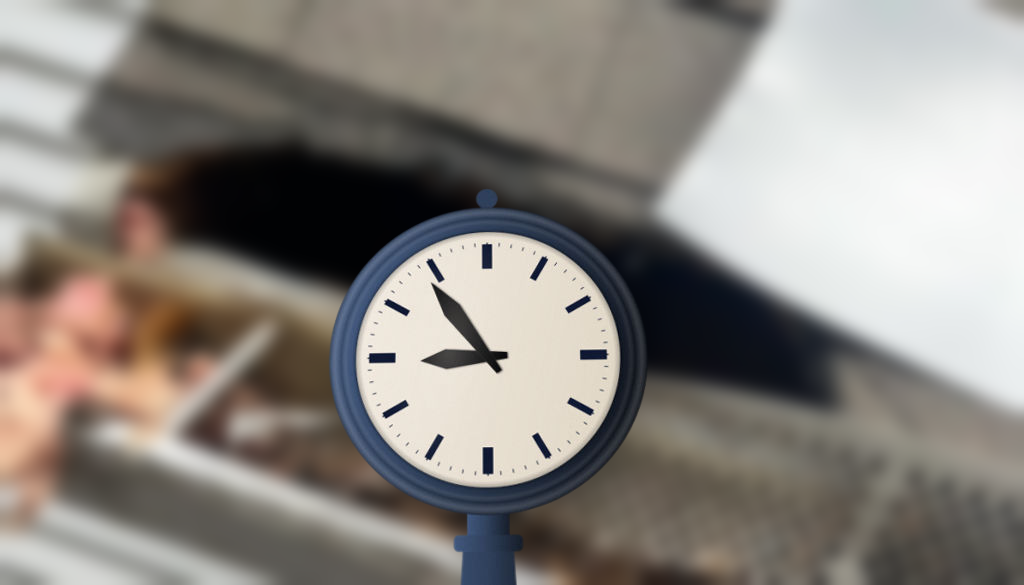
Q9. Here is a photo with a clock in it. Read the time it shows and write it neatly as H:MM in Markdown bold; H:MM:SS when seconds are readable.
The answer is **8:54**
